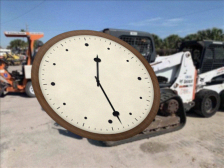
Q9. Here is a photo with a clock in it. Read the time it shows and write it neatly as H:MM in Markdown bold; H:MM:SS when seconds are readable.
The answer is **12:28**
